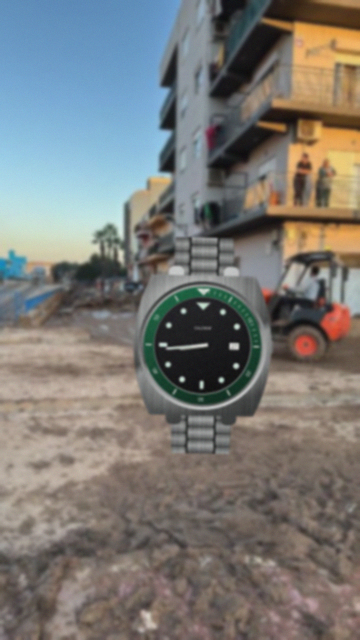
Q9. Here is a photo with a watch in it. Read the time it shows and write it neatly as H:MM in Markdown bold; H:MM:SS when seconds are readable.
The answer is **8:44**
